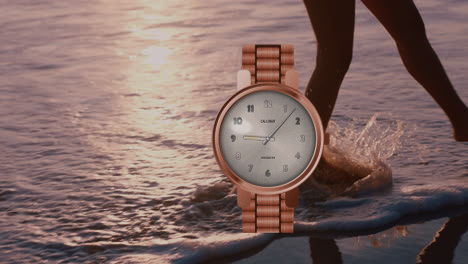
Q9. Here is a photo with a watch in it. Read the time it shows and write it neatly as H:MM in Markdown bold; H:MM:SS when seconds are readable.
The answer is **9:07**
